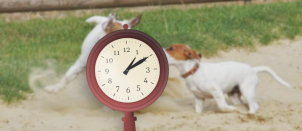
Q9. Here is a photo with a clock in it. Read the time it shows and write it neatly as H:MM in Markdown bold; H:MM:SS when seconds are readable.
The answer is **1:10**
